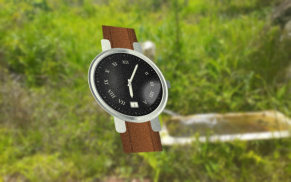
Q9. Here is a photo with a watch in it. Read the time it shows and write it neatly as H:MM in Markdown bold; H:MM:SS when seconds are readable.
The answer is **6:05**
